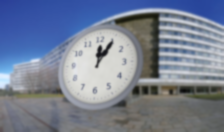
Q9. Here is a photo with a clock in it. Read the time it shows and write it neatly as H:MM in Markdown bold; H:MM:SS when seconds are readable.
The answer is **12:05**
